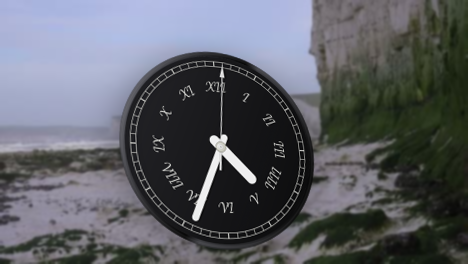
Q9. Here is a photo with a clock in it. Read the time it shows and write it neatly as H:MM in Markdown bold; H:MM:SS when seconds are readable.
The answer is **4:34:01**
